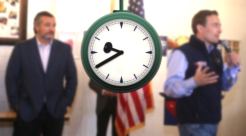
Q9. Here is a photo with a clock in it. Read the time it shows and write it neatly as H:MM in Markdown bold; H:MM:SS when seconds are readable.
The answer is **9:40**
